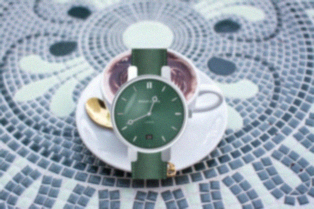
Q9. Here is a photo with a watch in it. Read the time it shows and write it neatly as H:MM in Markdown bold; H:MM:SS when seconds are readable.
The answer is **12:41**
